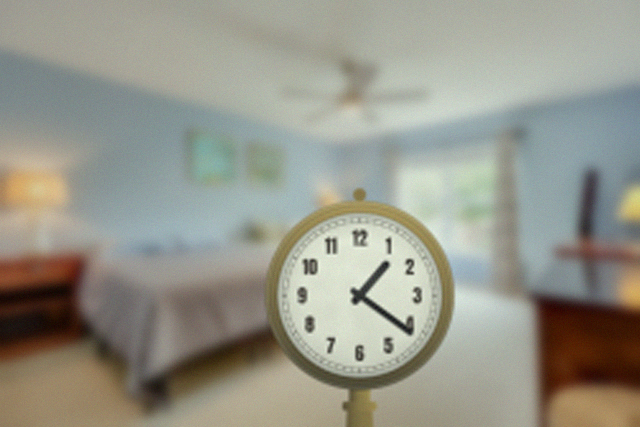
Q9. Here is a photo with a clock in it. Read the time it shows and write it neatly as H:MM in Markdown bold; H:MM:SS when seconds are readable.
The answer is **1:21**
